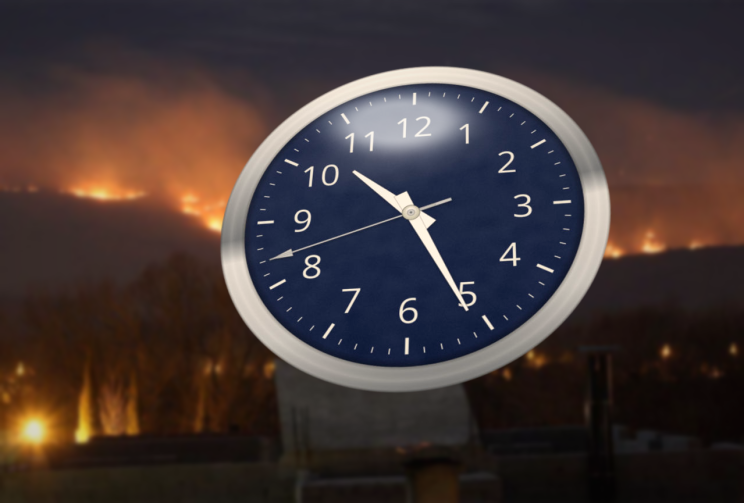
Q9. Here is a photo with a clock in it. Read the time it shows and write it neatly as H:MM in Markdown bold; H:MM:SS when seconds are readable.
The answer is **10:25:42**
